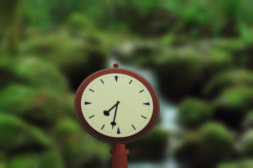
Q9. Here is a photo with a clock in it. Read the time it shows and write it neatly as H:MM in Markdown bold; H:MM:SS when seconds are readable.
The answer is **7:32**
